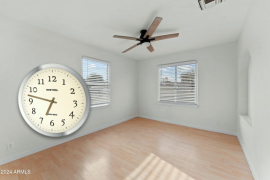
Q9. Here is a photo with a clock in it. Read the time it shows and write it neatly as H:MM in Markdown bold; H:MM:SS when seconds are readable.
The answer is **6:47**
